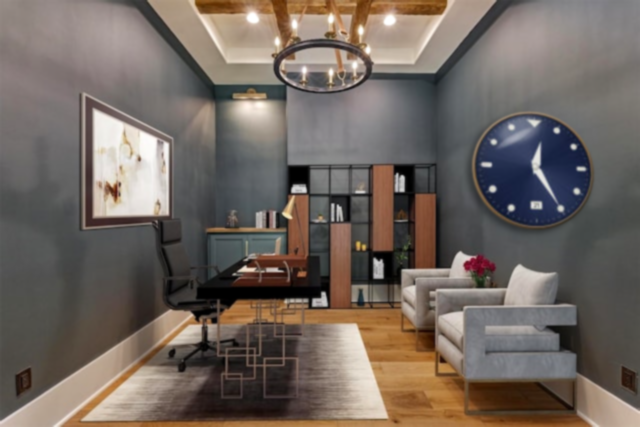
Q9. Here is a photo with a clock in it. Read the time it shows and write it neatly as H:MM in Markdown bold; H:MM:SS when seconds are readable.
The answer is **12:25**
